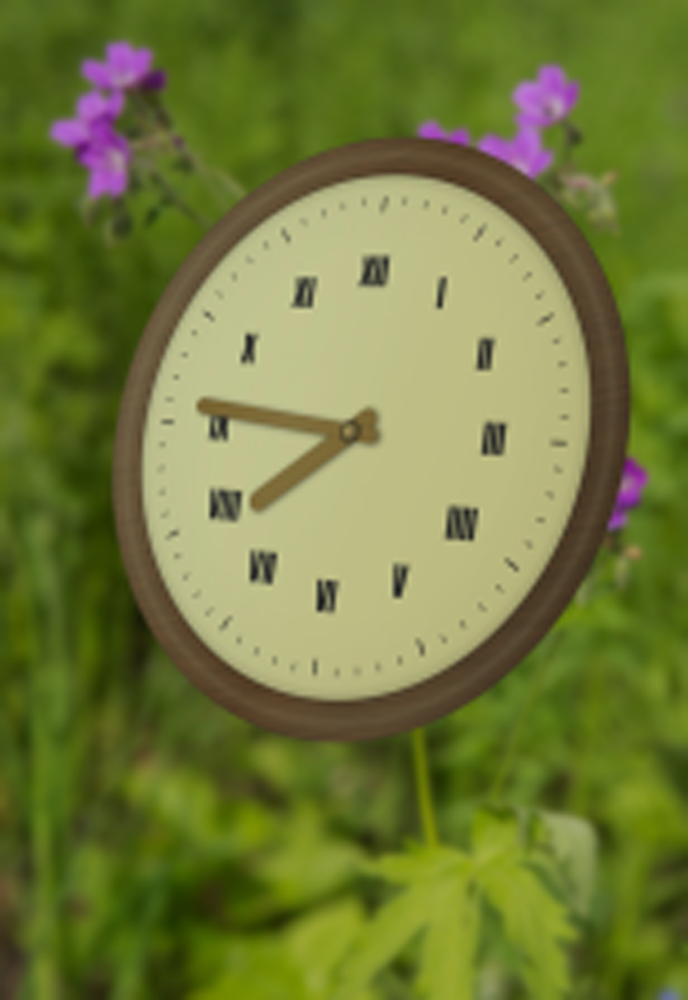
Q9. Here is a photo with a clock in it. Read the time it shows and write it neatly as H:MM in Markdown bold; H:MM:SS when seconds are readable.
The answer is **7:46**
